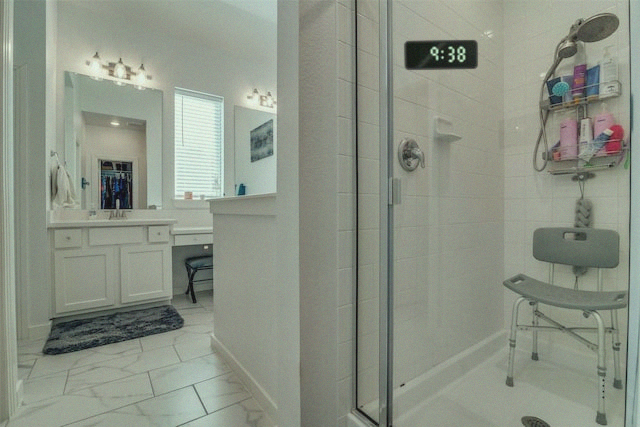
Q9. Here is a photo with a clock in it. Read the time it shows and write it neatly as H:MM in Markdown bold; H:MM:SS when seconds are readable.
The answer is **9:38**
